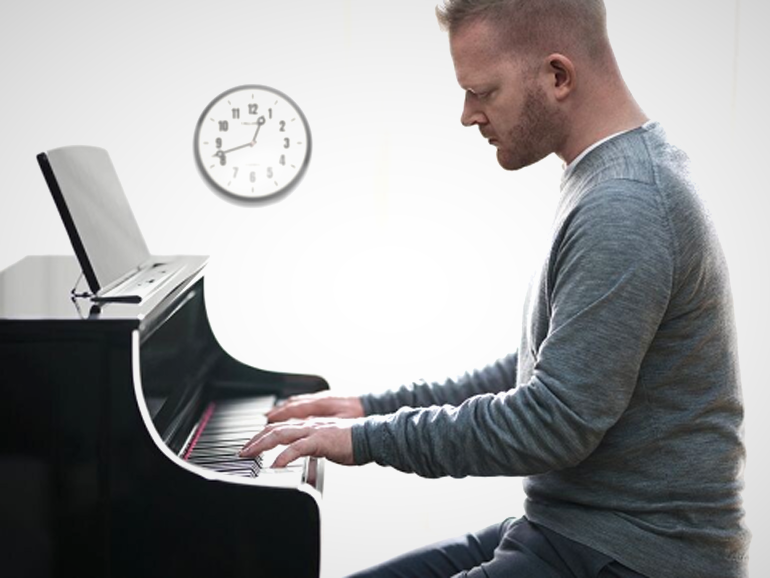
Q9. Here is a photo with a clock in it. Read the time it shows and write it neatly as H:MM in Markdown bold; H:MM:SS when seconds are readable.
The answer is **12:42**
